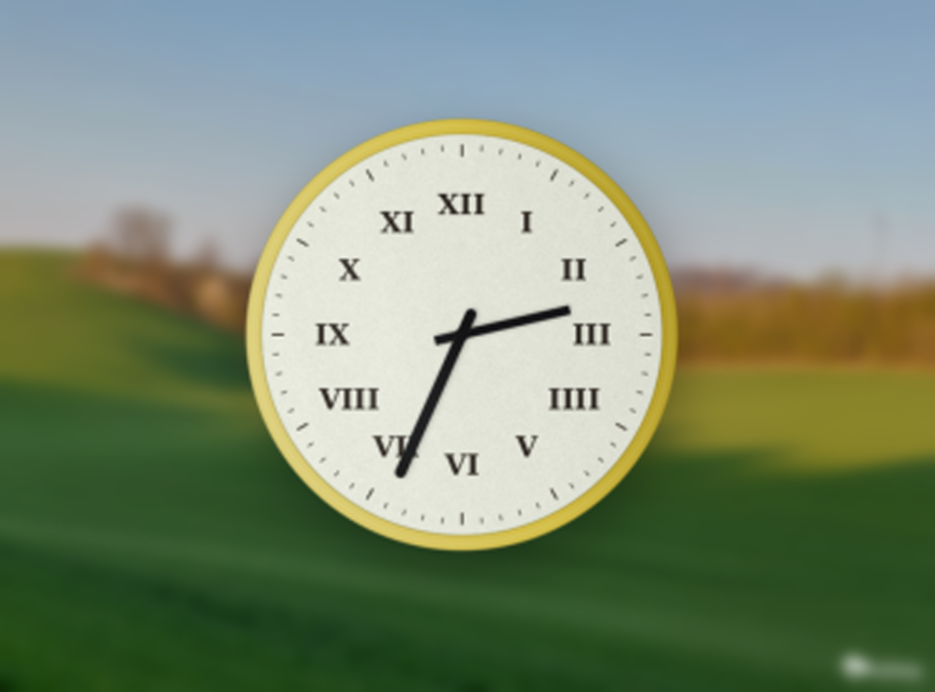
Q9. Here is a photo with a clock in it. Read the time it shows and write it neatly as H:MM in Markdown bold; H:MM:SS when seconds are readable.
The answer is **2:34**
